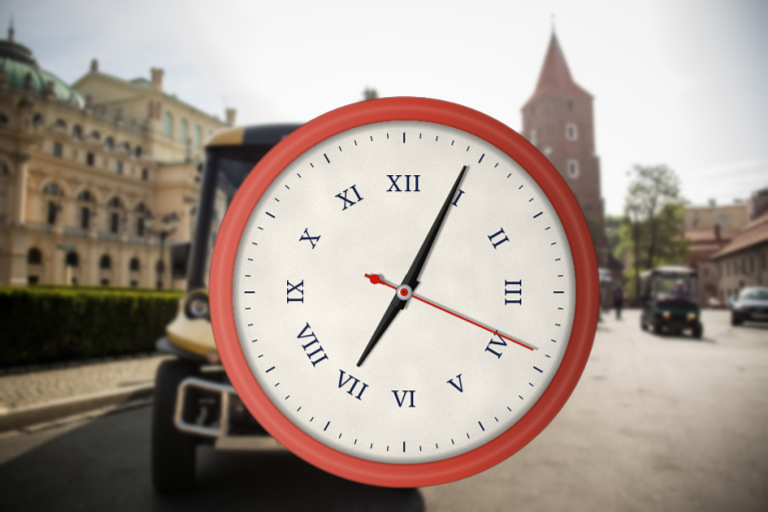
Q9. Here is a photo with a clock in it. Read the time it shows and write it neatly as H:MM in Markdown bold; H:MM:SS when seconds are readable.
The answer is **7:04:19**
